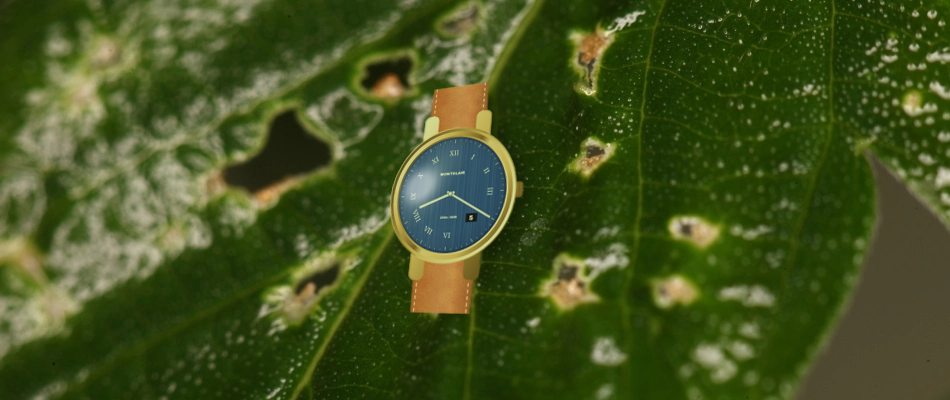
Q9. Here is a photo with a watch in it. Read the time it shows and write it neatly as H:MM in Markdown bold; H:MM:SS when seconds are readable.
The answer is **8:20**
